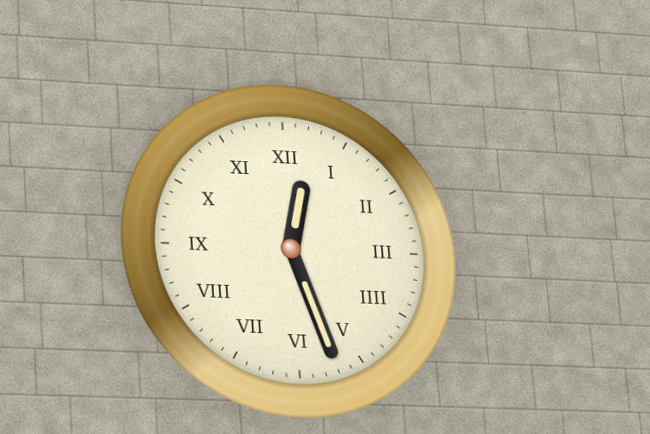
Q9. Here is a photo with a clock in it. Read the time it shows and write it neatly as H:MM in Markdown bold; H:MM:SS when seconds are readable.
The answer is **12:27**
